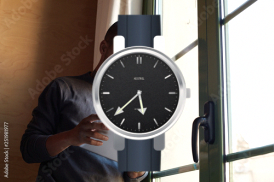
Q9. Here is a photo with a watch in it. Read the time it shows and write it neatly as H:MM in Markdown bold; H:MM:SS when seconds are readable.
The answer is **5:38**
